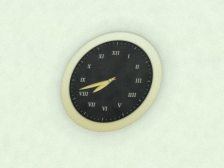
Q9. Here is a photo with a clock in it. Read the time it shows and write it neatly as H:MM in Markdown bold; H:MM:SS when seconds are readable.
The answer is **7:42**
